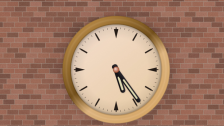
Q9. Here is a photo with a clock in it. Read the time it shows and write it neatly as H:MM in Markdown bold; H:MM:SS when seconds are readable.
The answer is **5:24**
